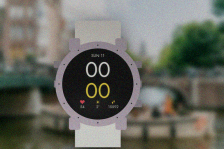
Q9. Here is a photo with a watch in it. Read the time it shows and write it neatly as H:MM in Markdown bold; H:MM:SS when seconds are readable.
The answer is **0:00**
